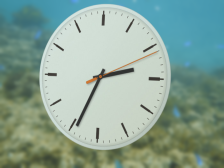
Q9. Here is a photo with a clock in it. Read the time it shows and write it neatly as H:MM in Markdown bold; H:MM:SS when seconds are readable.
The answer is **2:34:11**
